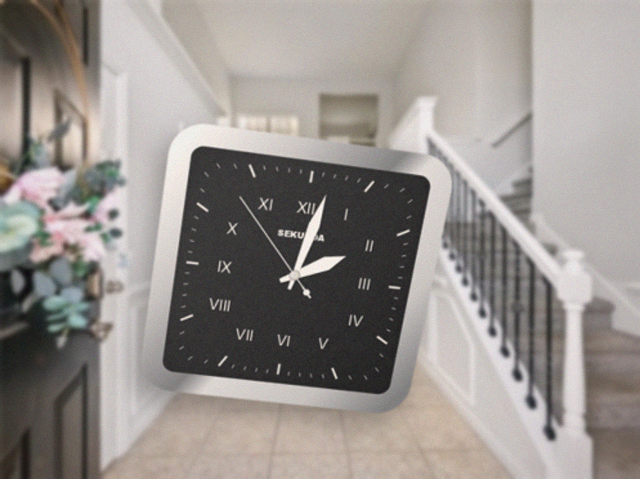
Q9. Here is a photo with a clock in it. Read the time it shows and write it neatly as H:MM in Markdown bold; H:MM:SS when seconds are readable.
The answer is **2:01:53**
